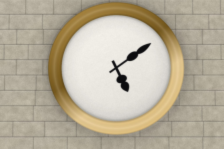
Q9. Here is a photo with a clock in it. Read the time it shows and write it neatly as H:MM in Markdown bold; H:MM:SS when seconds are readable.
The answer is **5:09**
